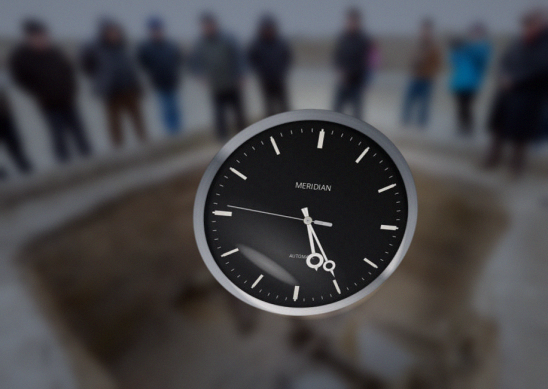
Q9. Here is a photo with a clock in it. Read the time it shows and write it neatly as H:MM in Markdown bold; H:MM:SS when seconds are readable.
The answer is **5:24:46**
